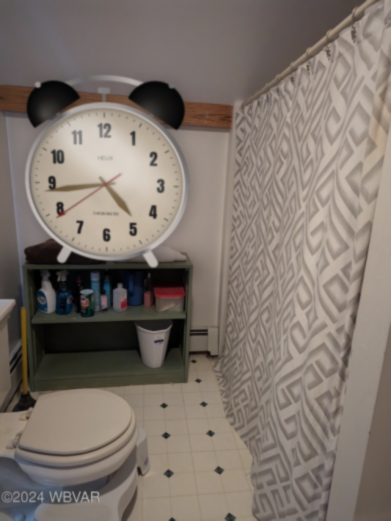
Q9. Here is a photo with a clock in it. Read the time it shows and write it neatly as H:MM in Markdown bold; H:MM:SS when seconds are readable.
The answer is **4:43:39**
